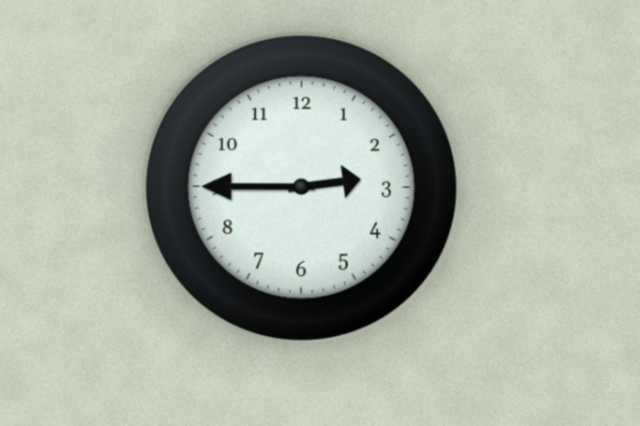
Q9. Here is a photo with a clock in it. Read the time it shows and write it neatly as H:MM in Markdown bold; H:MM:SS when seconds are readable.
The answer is **2:45**
